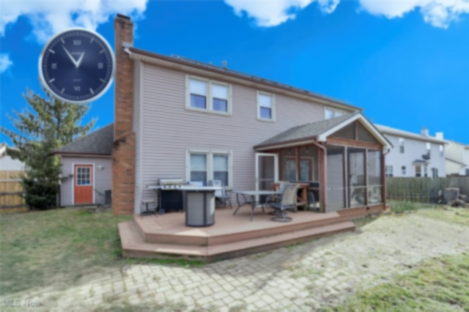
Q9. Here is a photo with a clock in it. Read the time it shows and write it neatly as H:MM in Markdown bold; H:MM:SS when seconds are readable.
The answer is **12:54**
